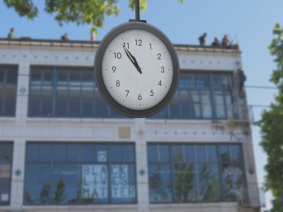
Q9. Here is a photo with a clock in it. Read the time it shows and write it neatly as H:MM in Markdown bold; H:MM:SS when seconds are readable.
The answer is **10:54**
